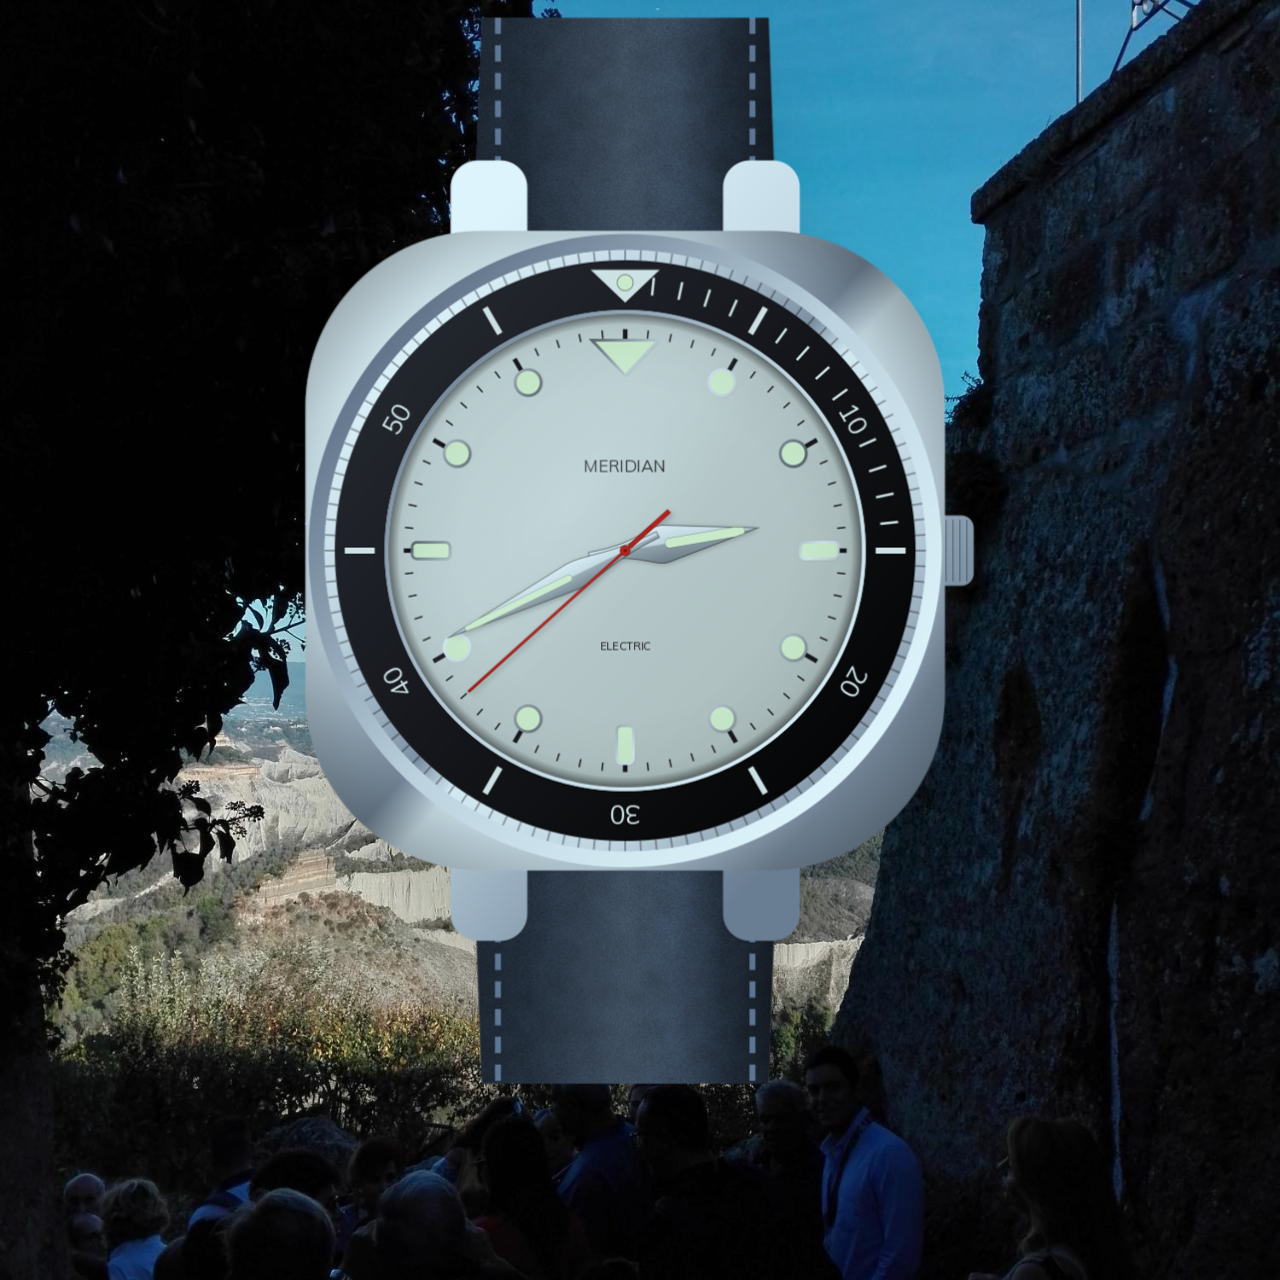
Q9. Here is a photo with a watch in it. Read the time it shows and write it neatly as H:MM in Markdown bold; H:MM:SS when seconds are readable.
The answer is **2:40:38**
